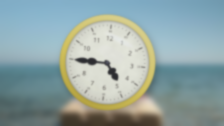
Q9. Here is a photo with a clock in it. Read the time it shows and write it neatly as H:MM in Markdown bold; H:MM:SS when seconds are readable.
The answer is **4:45**
